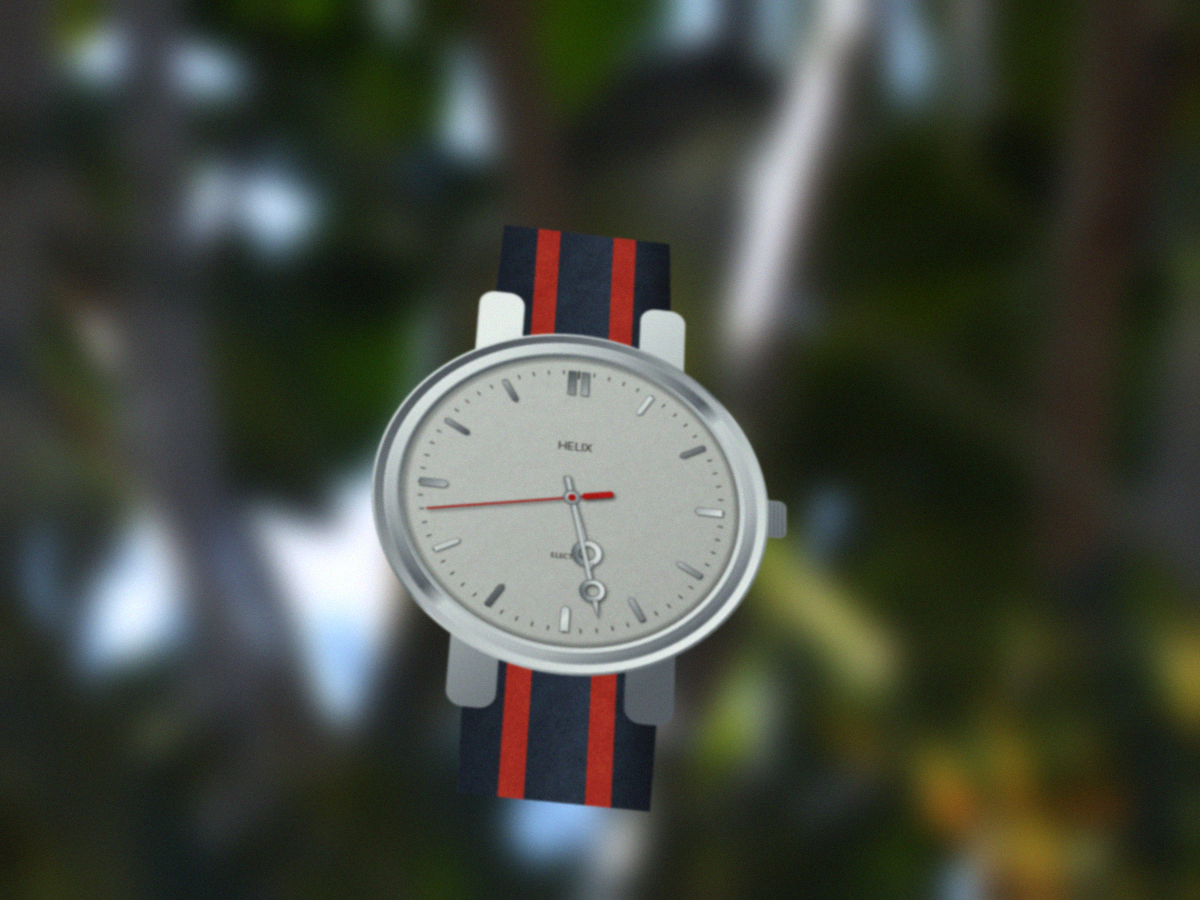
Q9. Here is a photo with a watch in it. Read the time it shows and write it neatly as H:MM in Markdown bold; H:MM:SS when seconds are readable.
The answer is **5:27:43**
